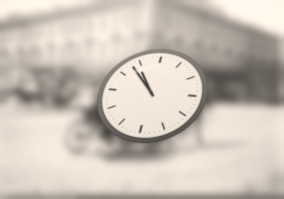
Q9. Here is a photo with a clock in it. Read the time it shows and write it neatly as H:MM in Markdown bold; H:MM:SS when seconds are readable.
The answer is **10:53**
